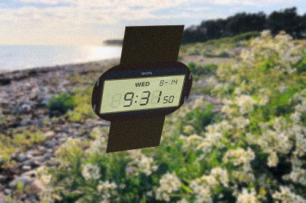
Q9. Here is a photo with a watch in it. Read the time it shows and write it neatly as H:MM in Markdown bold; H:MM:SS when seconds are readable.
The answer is **9:31:50**
